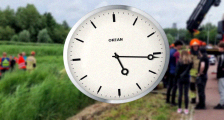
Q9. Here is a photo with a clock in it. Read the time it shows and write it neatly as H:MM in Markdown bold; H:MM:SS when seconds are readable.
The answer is **5:16**
